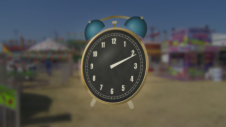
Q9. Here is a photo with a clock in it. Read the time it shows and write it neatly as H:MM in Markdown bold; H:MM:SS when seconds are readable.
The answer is **2:11**
